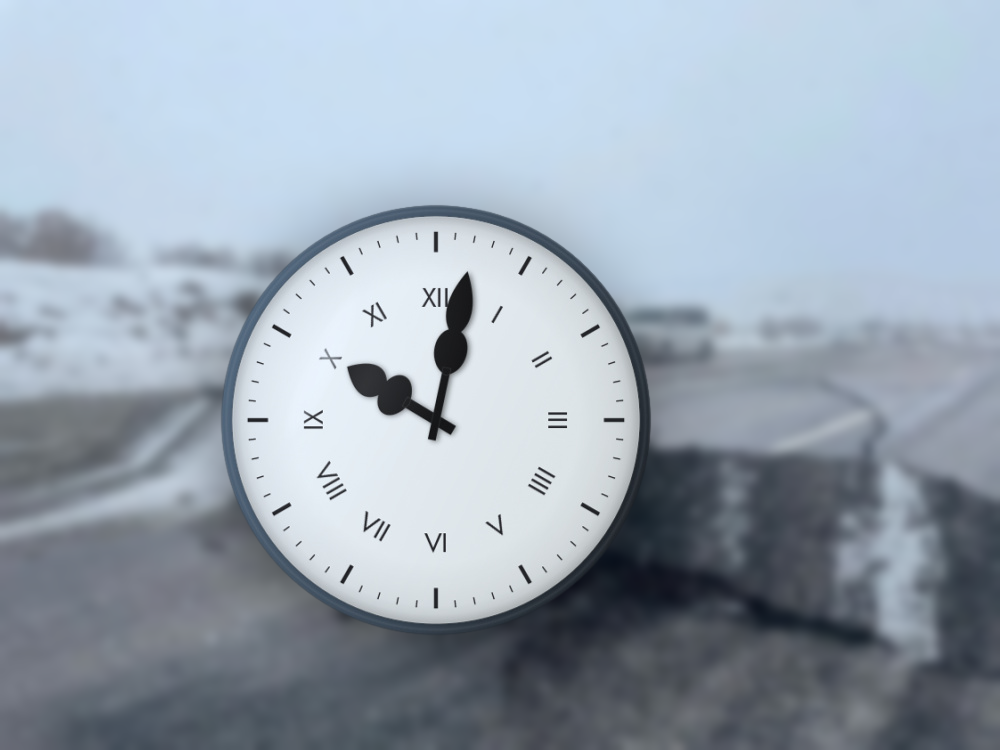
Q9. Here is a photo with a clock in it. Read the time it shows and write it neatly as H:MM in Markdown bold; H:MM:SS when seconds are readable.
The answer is **10:02**
